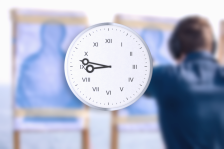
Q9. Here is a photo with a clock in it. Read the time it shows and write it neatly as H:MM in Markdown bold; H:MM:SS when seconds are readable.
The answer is **8:47**
